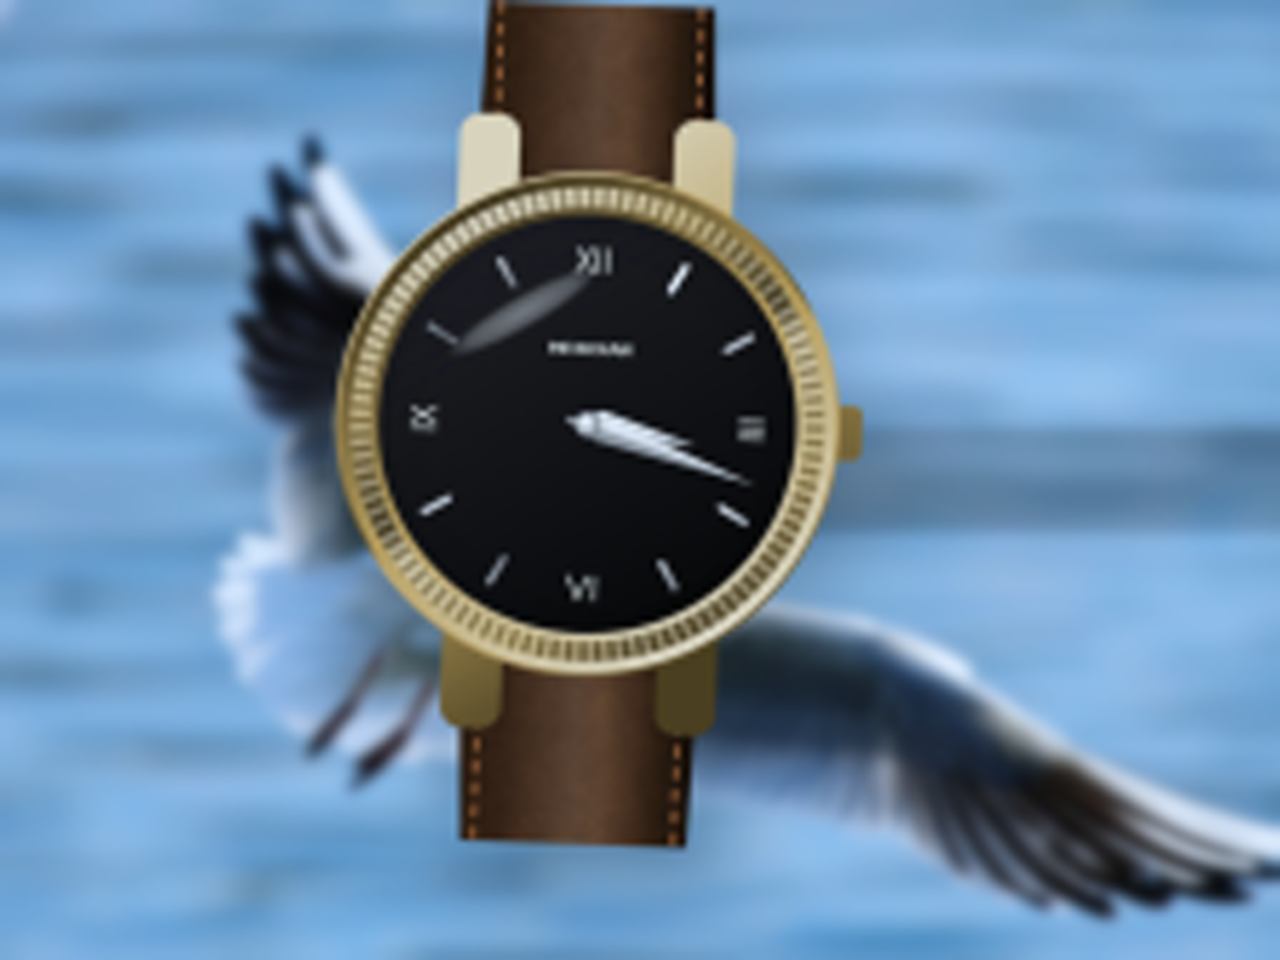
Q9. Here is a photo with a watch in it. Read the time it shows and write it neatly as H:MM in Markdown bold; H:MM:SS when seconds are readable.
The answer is **3:18**
